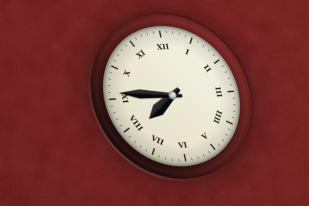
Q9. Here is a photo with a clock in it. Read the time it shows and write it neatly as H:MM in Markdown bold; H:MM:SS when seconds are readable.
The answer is **7:46**
